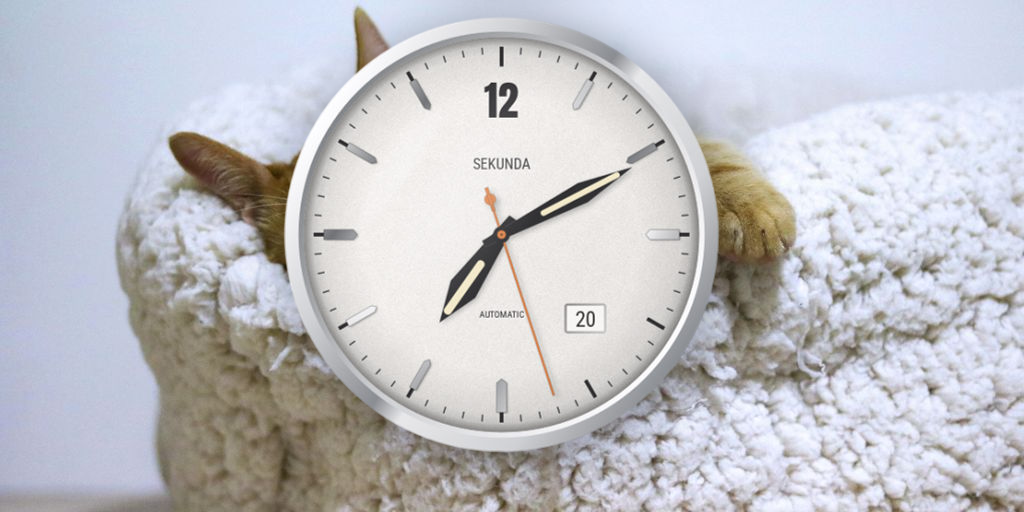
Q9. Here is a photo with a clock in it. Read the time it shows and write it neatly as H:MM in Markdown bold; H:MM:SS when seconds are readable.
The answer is **7:10:27**
